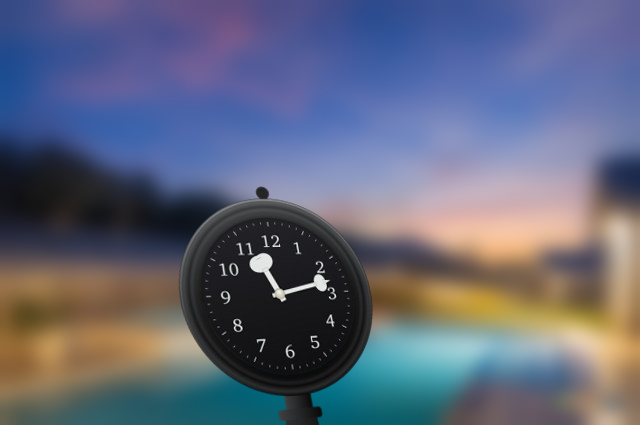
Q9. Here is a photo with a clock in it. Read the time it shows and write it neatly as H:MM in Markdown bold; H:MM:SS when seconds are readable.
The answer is **11:13**
